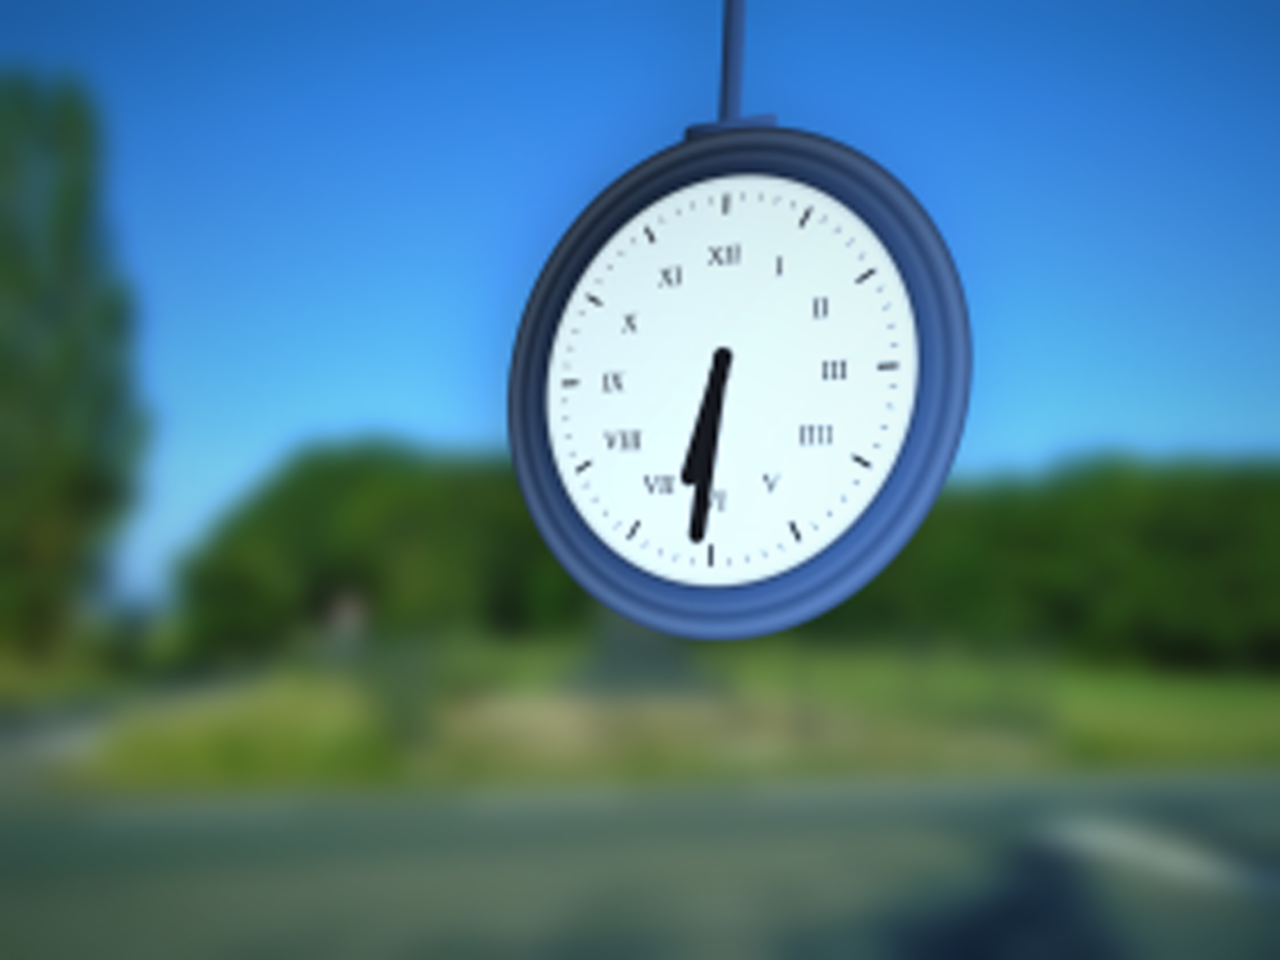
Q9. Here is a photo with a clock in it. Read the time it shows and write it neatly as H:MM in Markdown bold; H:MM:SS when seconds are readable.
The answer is **6:31**
